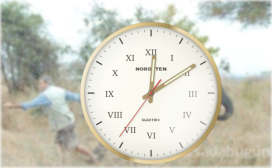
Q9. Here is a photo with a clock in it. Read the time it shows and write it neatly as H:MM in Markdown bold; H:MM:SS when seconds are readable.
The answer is **12:09:36**
